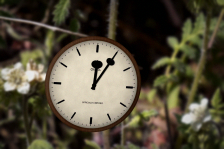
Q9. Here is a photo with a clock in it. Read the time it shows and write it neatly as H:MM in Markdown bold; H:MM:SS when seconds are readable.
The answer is **12:05**
